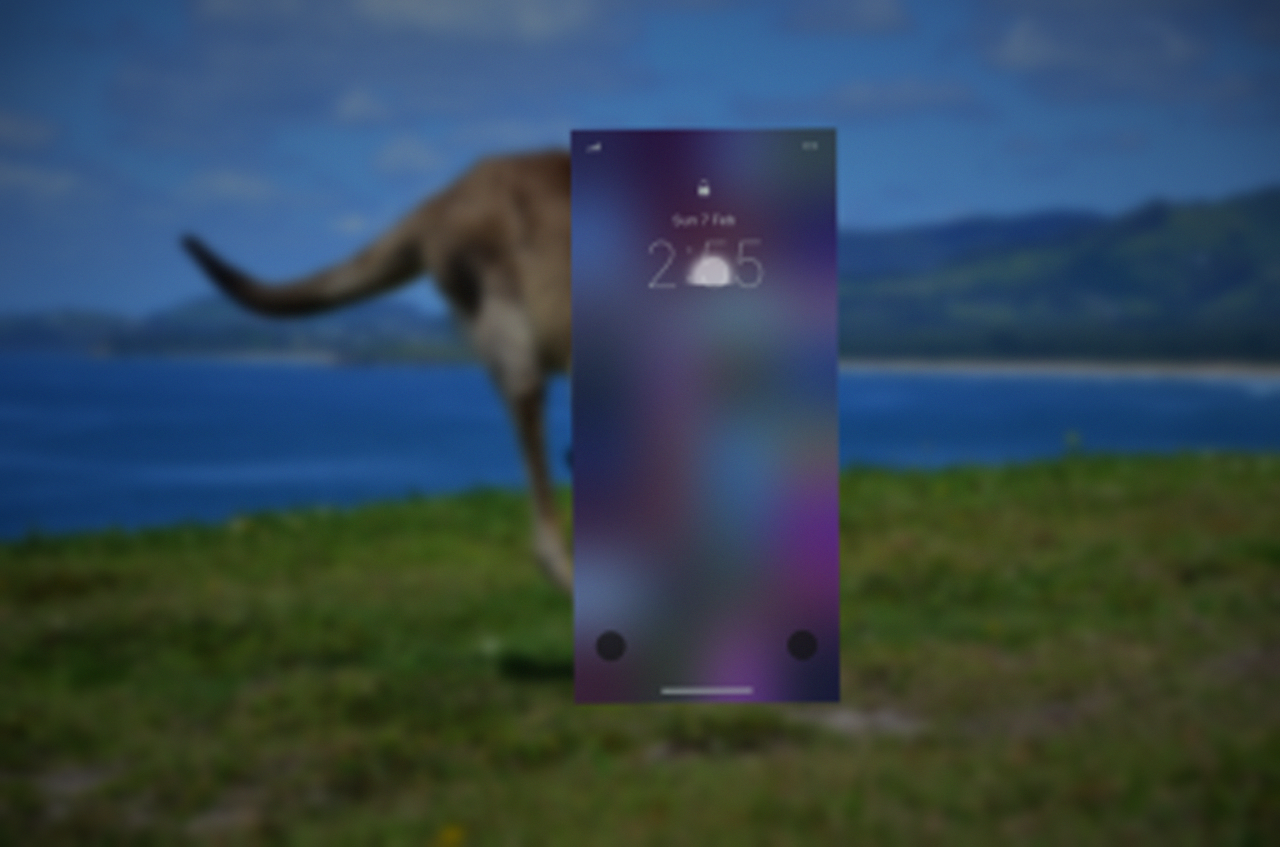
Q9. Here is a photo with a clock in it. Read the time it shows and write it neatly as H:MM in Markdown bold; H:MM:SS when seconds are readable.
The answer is **2:55**
